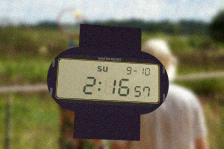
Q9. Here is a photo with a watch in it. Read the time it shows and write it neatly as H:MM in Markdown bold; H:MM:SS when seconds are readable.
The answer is **2:16:57**
